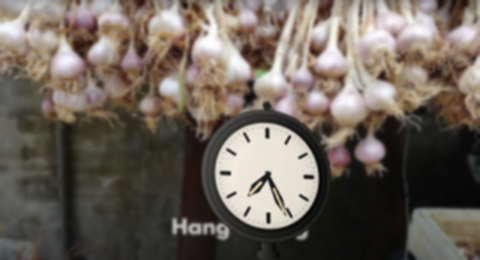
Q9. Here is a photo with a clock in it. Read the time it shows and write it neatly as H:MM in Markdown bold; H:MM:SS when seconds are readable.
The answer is **7:26**
